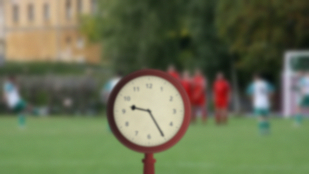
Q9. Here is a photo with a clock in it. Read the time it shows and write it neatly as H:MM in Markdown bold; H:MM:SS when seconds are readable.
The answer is **9:25**
